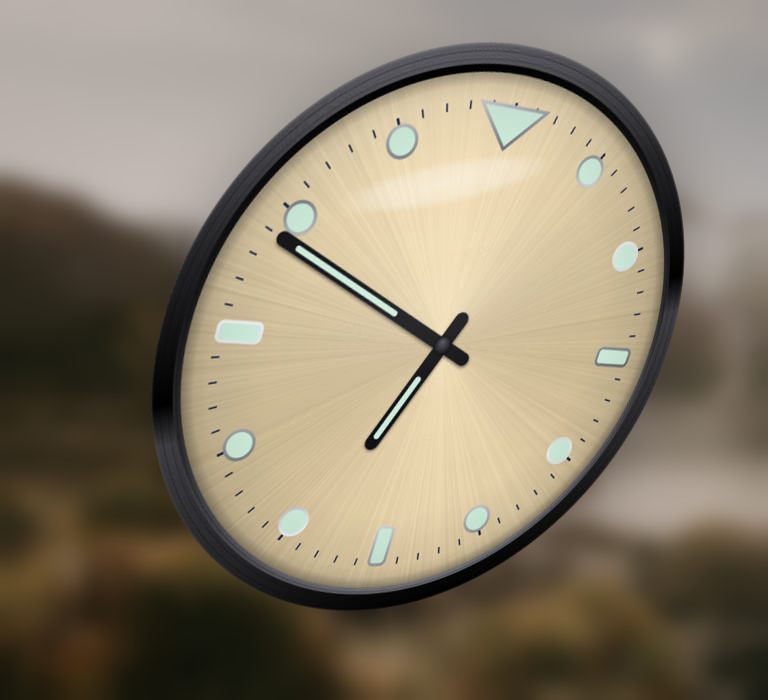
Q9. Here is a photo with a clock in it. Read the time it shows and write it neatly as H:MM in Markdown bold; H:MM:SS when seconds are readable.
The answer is **6:49**
